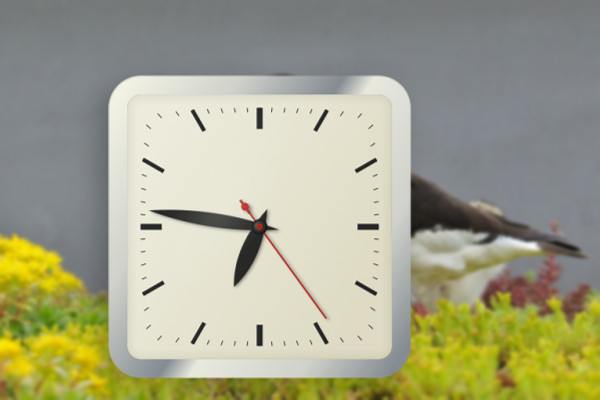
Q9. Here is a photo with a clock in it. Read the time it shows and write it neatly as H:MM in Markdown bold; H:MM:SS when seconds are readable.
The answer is **6:46:24**
